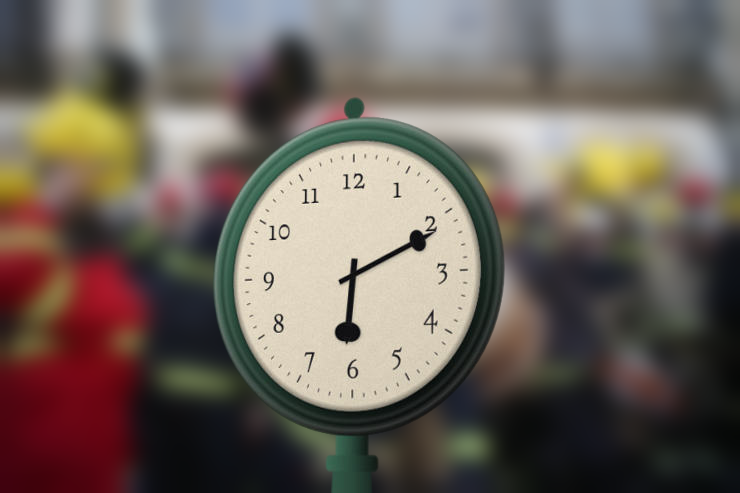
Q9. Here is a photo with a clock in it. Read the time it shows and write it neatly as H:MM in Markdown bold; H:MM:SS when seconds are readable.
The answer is **6:11**
